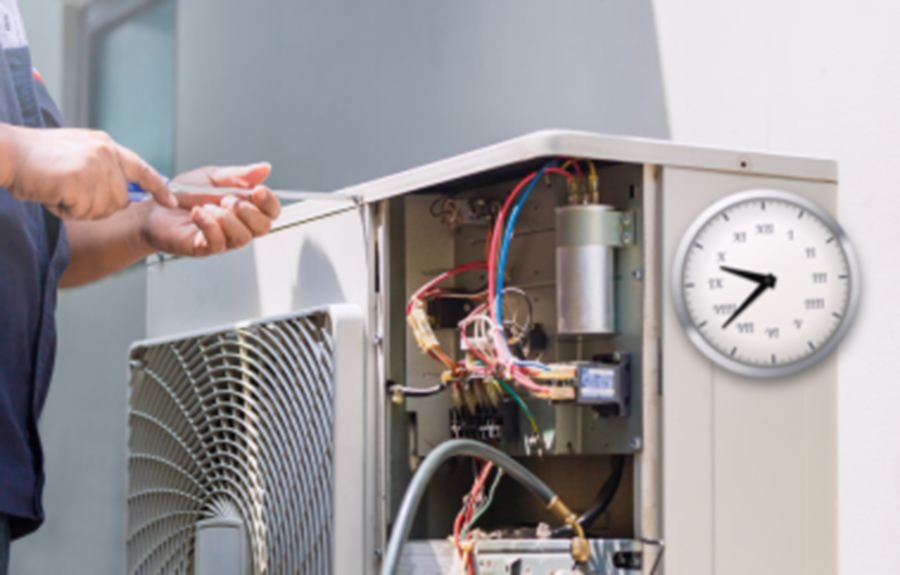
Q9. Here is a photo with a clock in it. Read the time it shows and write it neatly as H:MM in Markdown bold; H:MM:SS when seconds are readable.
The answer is **9:38**
